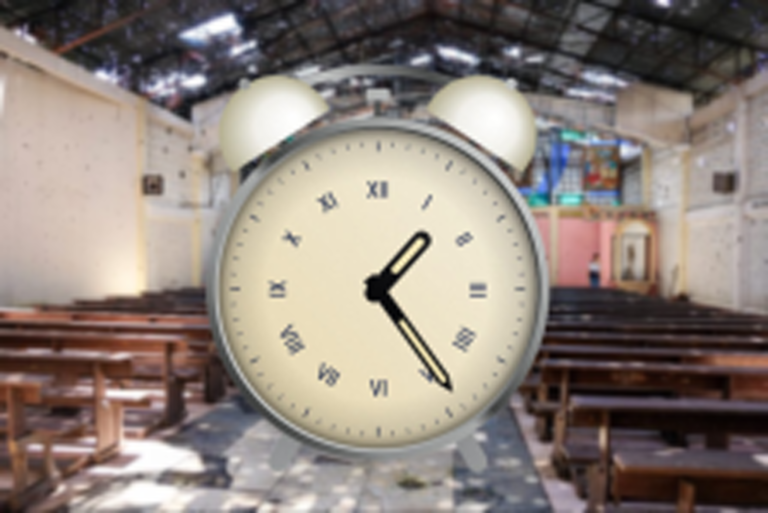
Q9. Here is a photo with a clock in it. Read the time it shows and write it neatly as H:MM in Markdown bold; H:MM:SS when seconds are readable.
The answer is **1:24**
